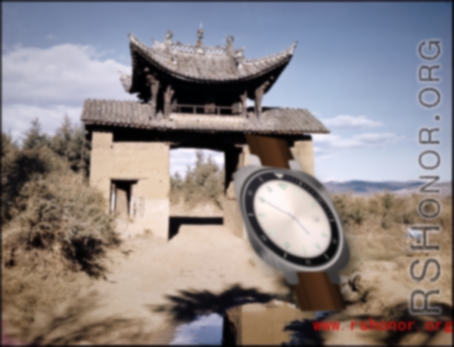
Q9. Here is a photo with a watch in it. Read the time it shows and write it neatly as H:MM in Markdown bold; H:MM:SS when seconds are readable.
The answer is **4:50**
